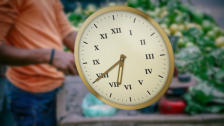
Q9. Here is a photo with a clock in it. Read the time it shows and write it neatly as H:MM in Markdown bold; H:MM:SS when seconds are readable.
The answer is **6:40**
